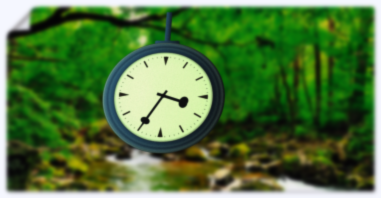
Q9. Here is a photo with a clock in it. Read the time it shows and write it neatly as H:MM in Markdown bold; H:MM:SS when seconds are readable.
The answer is **3:35**
